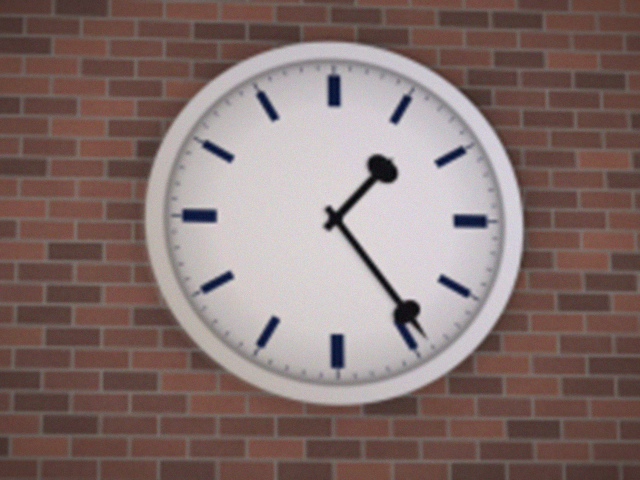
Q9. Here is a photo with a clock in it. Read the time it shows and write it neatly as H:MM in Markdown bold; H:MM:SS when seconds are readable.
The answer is **1:24**
